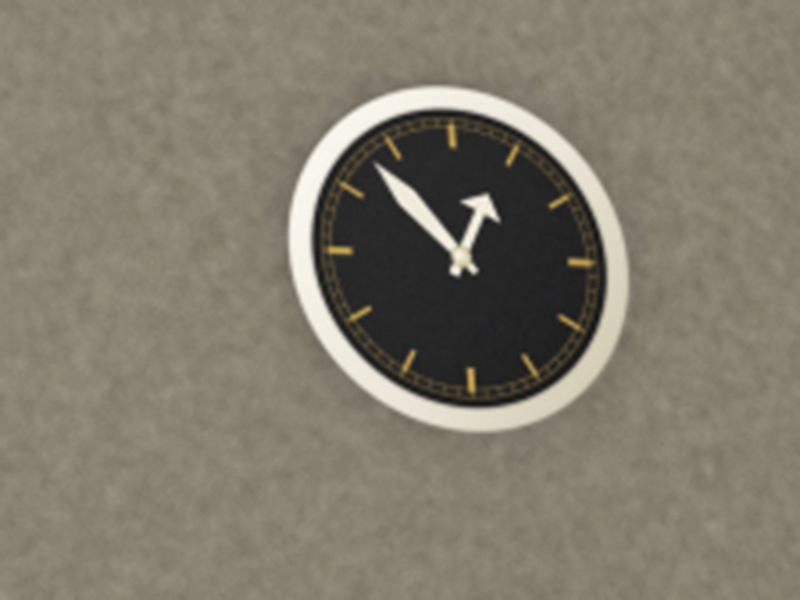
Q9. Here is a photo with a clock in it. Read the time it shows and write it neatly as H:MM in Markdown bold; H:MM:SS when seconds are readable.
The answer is **12:53**
